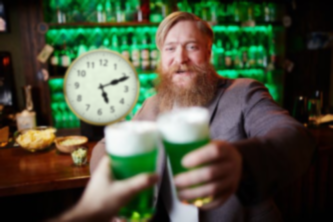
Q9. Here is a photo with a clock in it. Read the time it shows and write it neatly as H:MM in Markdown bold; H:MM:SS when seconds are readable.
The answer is **5:11**
